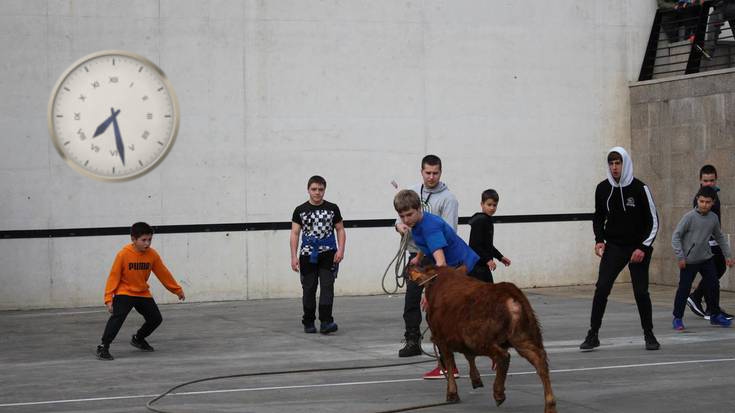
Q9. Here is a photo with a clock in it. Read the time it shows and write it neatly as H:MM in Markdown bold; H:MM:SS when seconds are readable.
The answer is **7:28**
